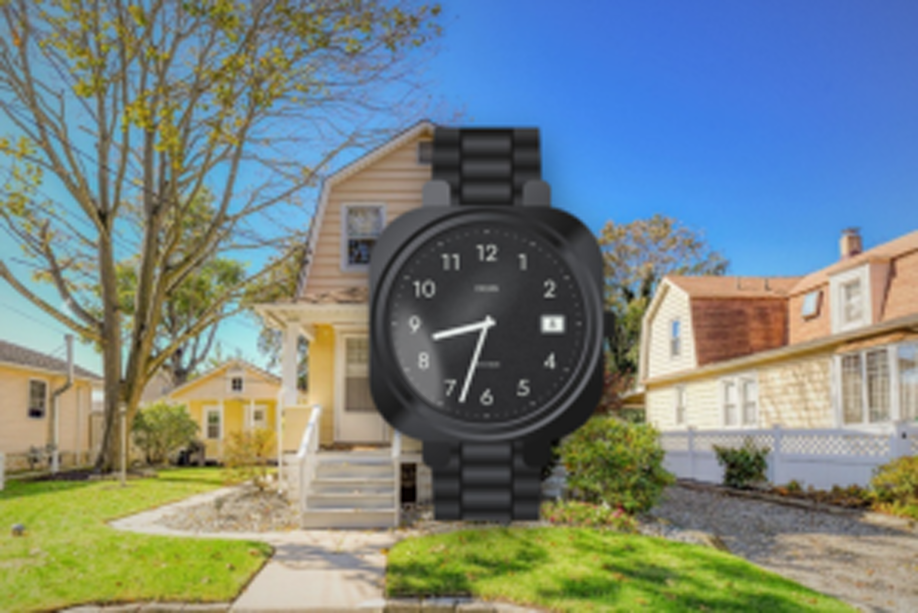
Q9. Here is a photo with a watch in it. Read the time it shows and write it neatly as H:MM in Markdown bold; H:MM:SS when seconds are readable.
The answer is **8:33**
